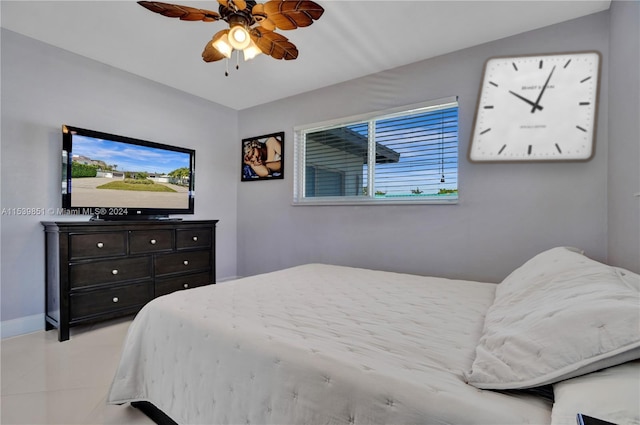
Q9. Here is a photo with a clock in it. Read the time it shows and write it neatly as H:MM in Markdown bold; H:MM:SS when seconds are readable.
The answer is **10:03**
